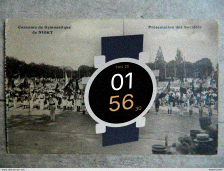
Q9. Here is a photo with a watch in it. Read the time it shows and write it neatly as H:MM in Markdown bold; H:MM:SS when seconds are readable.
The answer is **1:56**
